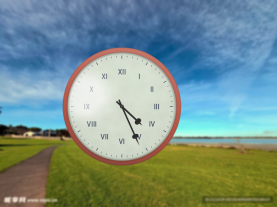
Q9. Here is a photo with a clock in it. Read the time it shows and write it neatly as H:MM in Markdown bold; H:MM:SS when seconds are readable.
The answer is **4:26**
